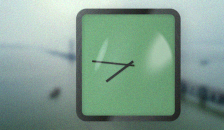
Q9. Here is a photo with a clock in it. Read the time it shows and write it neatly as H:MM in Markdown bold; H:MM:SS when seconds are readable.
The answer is **7:46**
